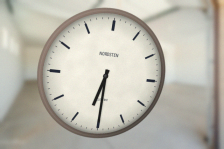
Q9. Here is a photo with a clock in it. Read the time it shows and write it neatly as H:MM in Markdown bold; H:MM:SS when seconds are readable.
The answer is **6:30**
